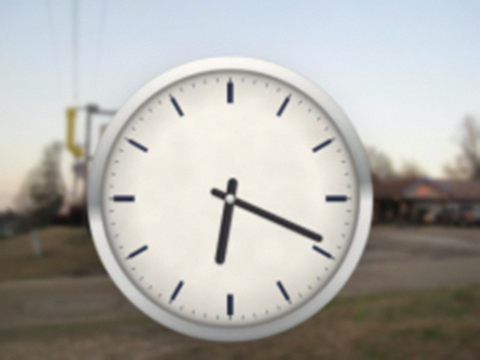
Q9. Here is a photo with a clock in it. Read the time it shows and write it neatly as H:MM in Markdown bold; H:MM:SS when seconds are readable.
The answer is **6:19**
